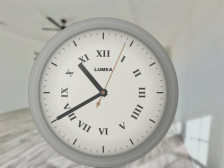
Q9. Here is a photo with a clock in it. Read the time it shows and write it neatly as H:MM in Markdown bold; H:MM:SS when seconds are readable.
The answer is **10:40:04**
